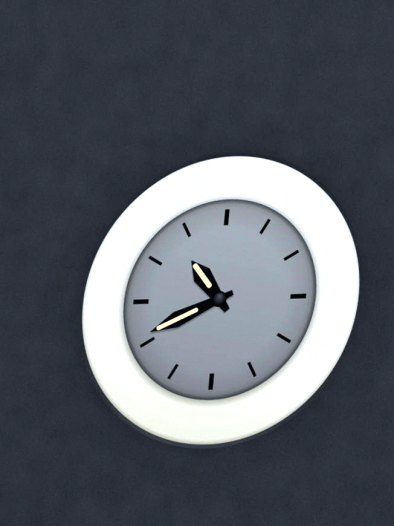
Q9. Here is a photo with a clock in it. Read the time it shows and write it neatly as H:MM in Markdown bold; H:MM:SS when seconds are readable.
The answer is **10:41**
